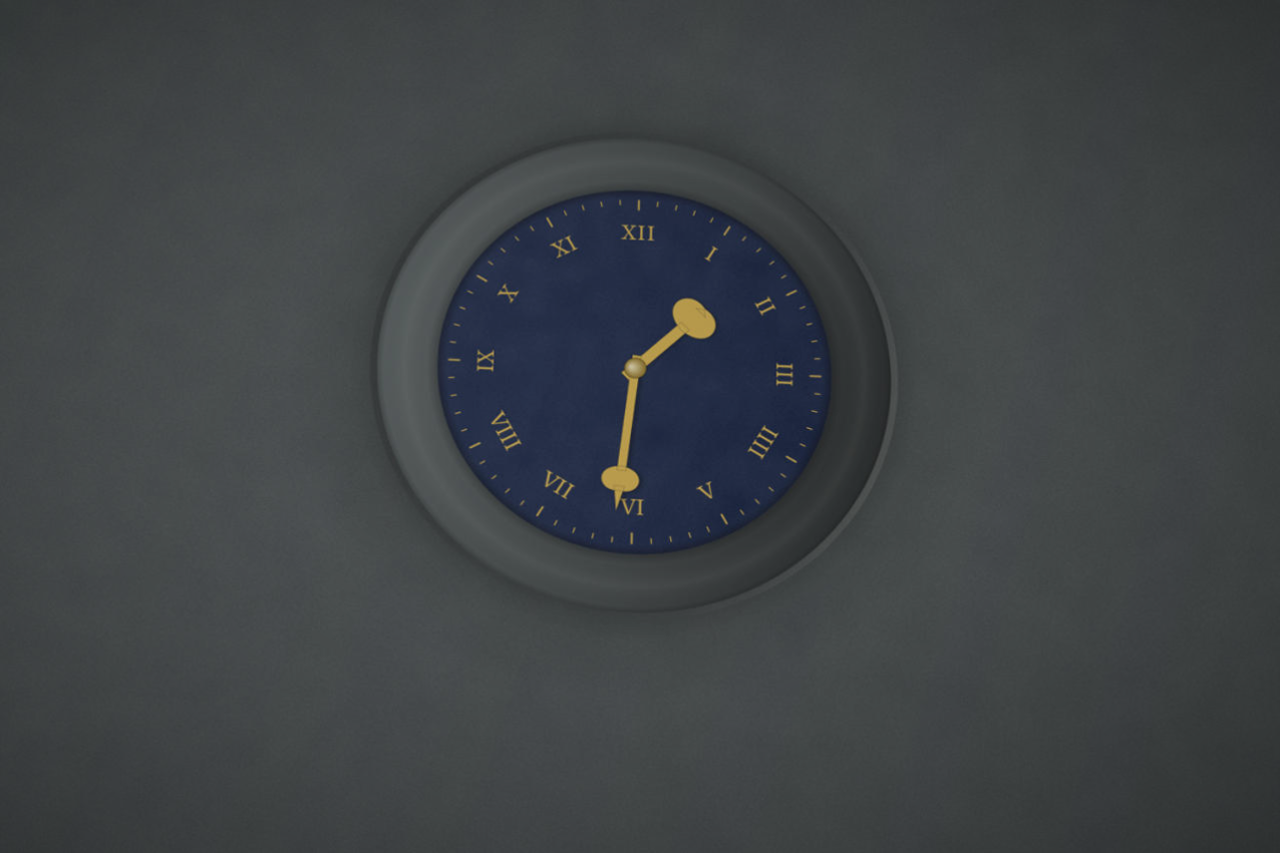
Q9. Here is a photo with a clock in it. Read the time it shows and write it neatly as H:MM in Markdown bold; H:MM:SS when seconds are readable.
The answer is **1:31**
